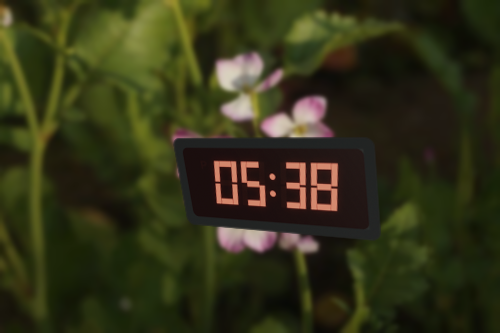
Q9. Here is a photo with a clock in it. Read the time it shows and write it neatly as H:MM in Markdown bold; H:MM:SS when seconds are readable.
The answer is **5:38**
